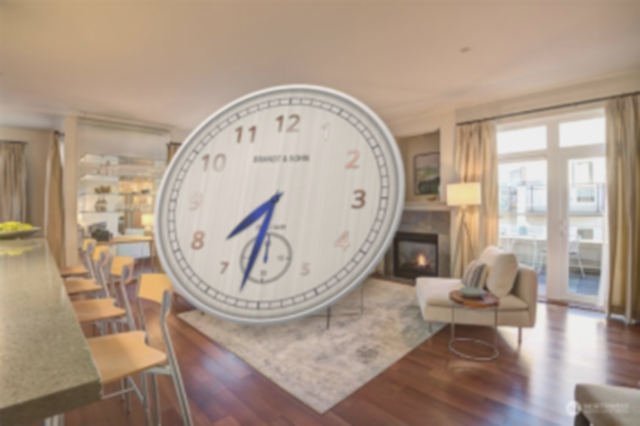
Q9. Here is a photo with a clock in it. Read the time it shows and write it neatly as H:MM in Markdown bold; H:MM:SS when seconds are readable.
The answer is **7:32**
